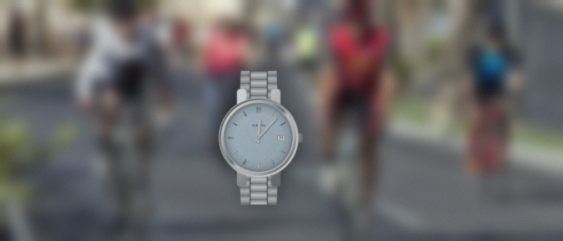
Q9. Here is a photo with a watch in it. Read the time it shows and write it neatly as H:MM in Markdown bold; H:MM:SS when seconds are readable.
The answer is **12:07**
